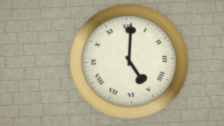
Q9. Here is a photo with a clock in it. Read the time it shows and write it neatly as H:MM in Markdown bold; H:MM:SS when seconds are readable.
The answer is **5:01**
